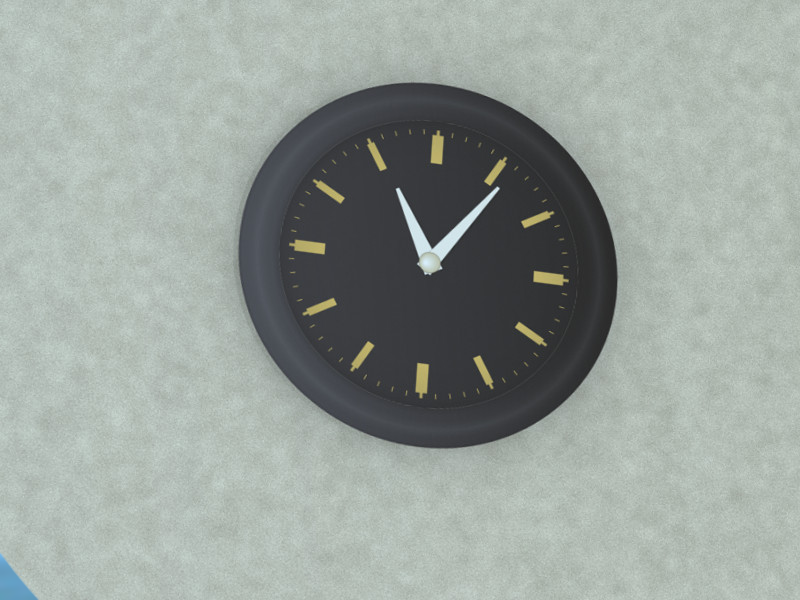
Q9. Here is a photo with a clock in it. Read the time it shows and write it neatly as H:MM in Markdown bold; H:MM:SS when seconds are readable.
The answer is **11:06**
